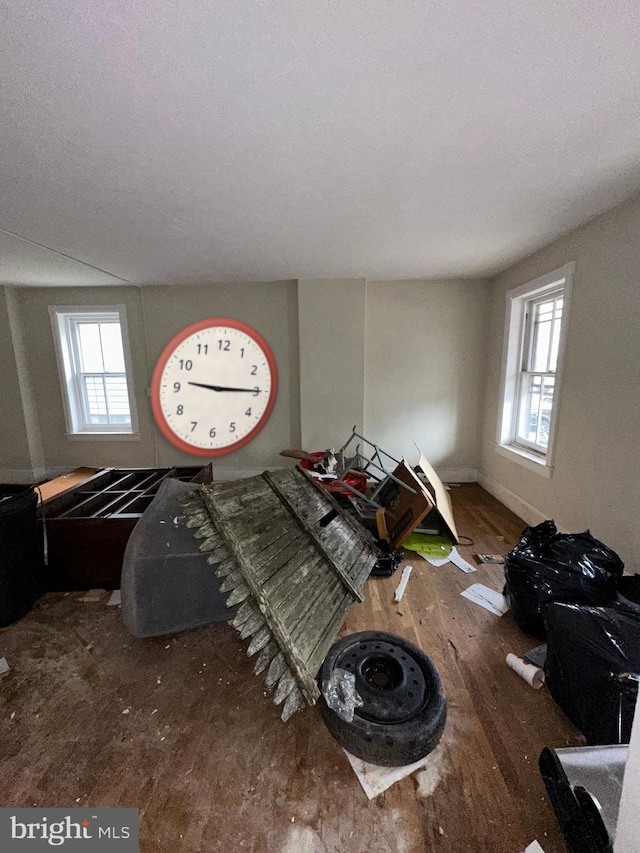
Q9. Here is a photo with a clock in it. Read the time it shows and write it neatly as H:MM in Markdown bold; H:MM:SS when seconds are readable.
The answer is **9:15**
